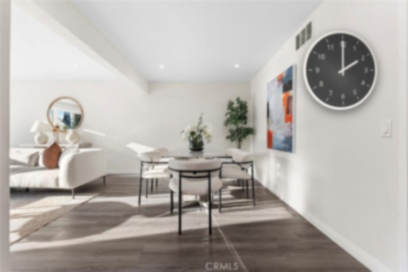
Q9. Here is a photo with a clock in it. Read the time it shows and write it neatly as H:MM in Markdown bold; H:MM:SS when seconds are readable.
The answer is **2:00**
